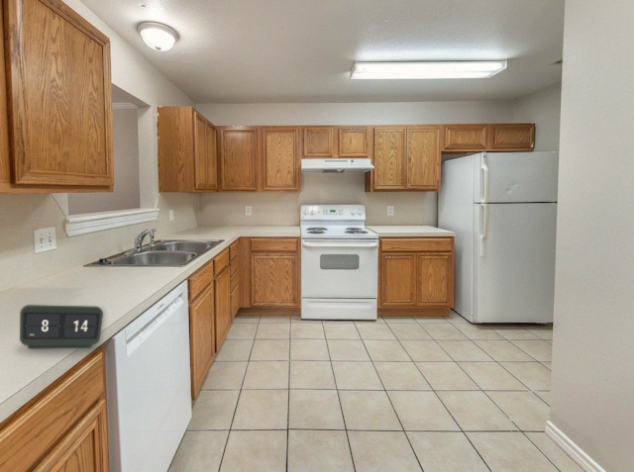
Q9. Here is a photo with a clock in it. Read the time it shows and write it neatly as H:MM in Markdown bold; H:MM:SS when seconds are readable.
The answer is **8:14**
